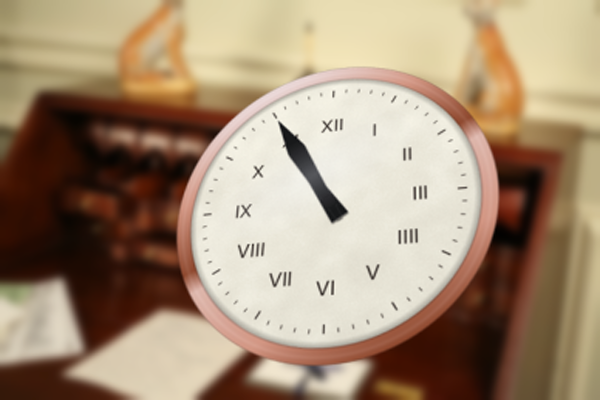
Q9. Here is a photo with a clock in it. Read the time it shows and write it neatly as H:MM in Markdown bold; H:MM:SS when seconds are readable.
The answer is **10:55**
